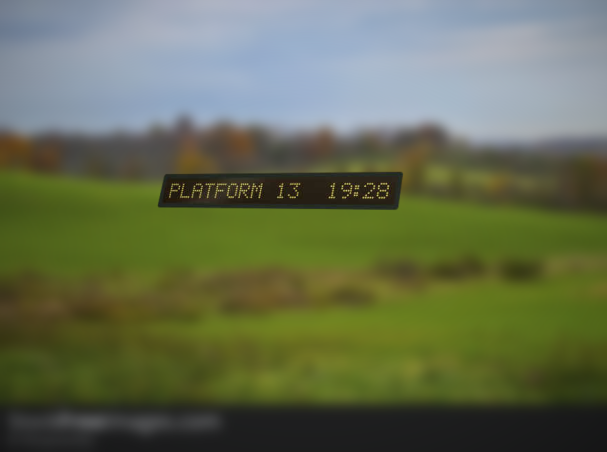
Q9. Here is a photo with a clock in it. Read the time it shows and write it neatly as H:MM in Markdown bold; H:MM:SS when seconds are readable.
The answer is **19:28**
